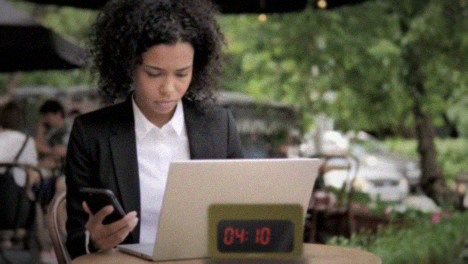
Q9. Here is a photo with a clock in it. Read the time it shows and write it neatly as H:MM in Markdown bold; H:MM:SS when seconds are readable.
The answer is **4:10**
